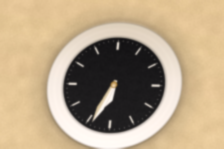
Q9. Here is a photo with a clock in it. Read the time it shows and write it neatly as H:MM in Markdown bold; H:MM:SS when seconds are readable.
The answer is **6:34**
